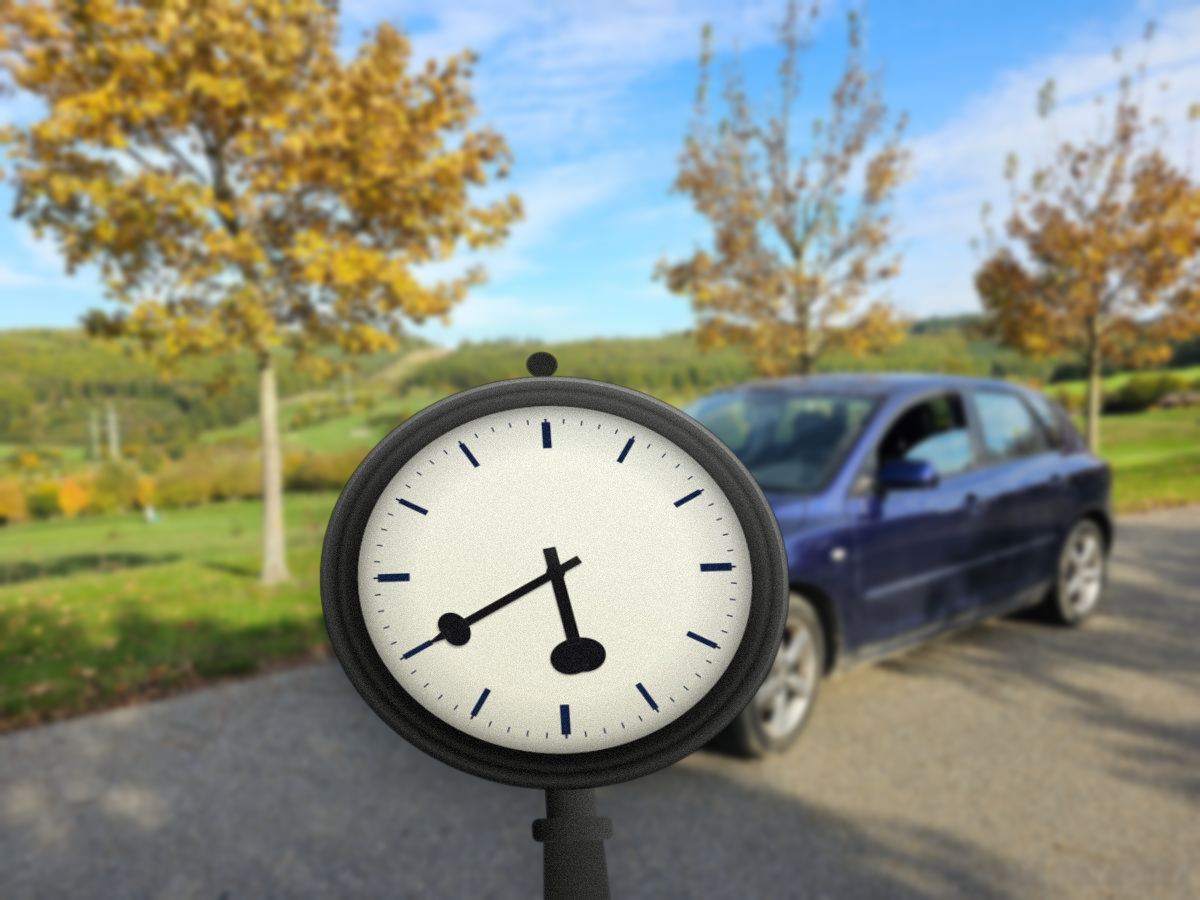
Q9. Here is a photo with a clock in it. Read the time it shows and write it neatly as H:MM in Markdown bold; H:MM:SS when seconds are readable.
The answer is **5:40**
